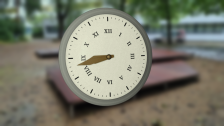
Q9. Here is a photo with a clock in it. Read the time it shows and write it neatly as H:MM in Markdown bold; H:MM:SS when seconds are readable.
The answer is **8:43**
